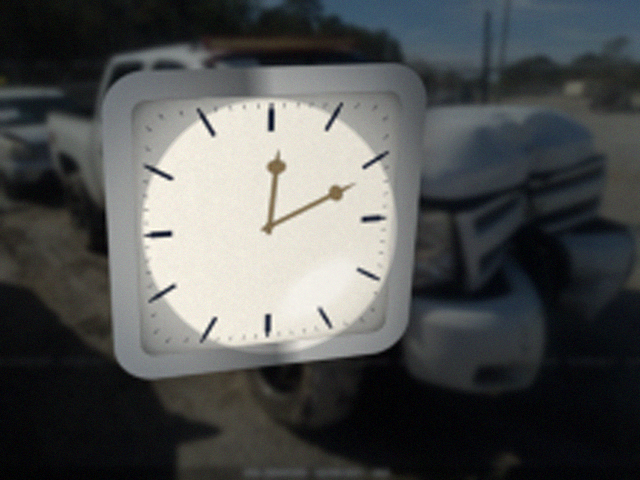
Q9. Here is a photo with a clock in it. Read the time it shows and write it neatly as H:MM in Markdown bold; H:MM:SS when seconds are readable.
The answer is **12:11**
